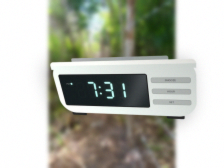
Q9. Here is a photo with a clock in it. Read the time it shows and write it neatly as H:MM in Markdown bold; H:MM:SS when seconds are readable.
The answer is **7:31**
